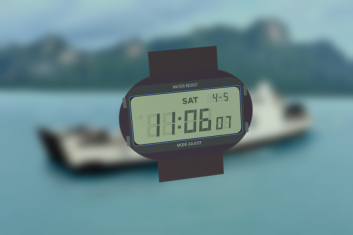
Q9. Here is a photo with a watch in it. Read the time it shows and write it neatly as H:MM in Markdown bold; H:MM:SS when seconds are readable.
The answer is **11:06:07**
